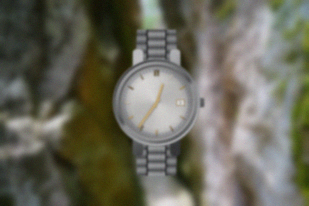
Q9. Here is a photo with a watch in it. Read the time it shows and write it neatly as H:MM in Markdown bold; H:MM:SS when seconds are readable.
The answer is **12:36**
